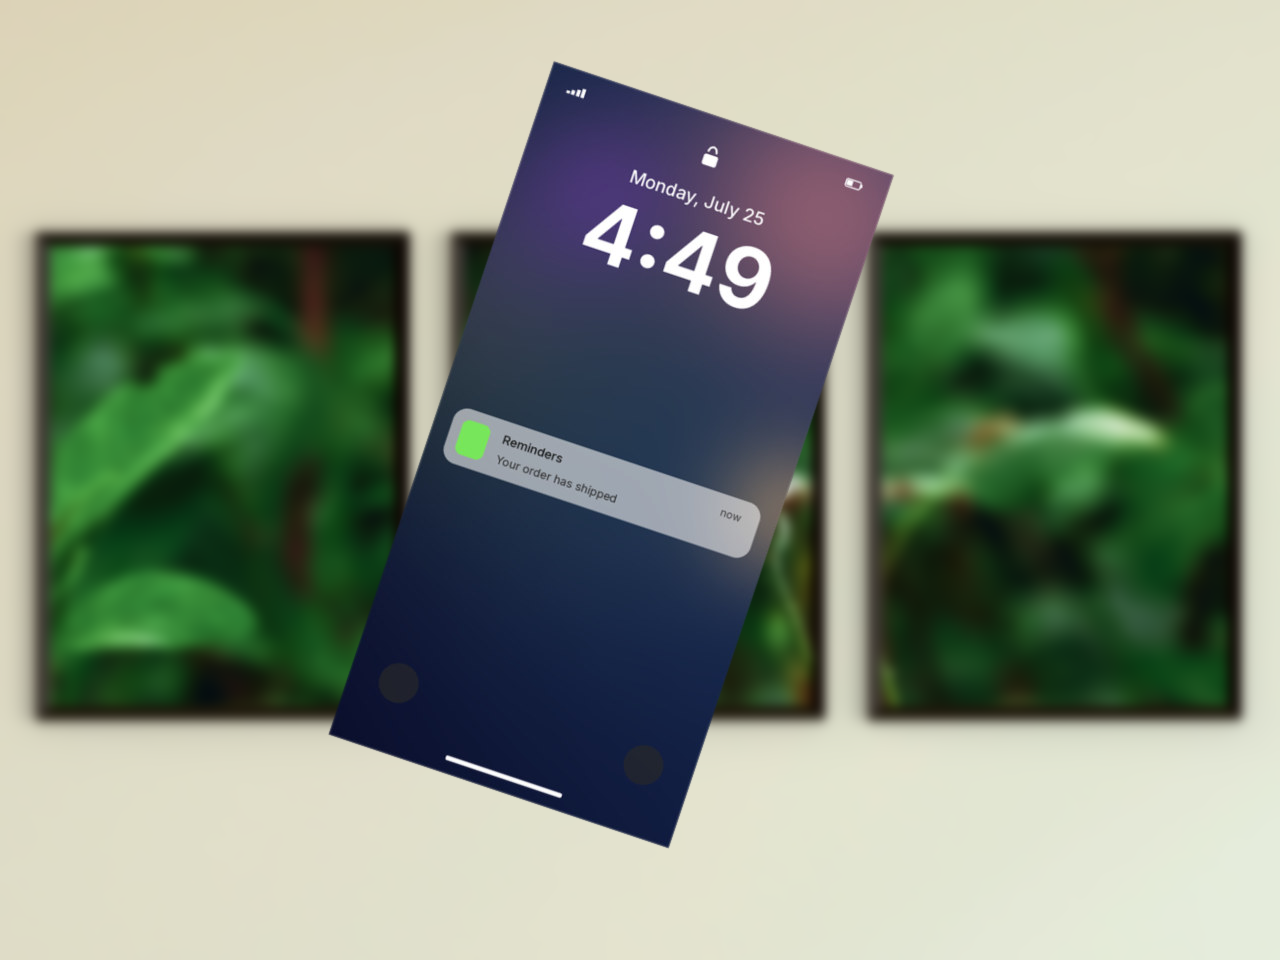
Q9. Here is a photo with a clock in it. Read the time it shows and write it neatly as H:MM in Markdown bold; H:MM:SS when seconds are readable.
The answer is **4:49**
